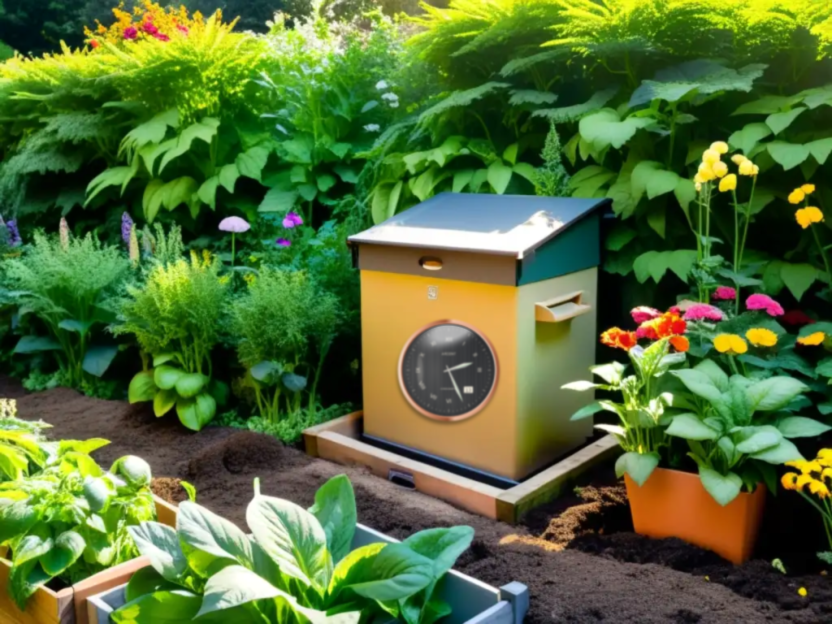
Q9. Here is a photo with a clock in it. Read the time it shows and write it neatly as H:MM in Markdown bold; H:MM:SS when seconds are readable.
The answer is **2:26**
